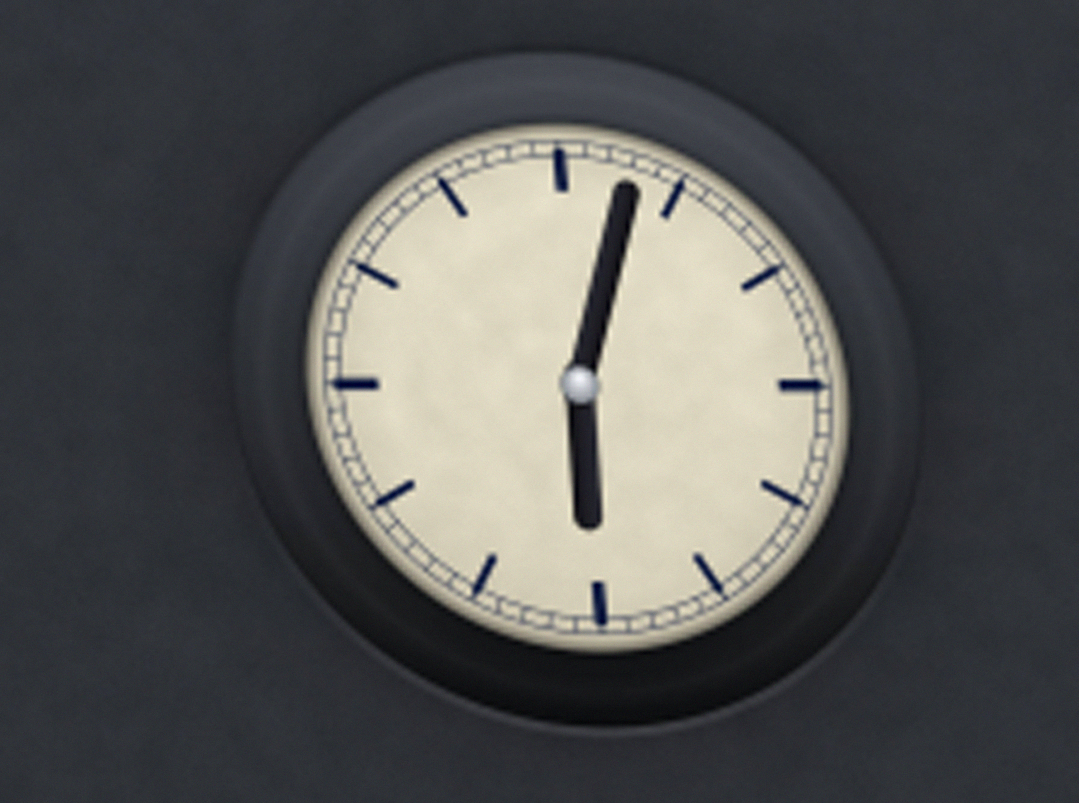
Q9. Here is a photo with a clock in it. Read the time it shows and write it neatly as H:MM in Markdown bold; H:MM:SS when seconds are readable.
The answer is **6:03**
